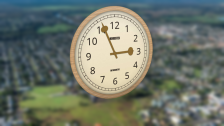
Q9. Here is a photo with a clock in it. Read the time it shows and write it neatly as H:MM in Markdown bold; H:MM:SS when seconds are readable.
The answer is **2:56**
